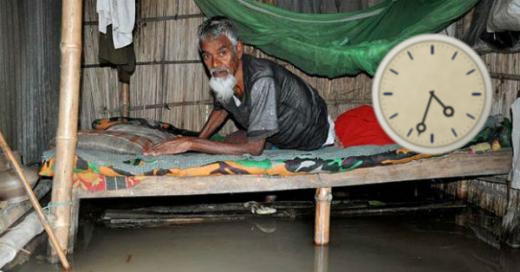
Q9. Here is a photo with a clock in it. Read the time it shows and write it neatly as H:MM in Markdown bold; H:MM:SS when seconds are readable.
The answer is **4:33**
